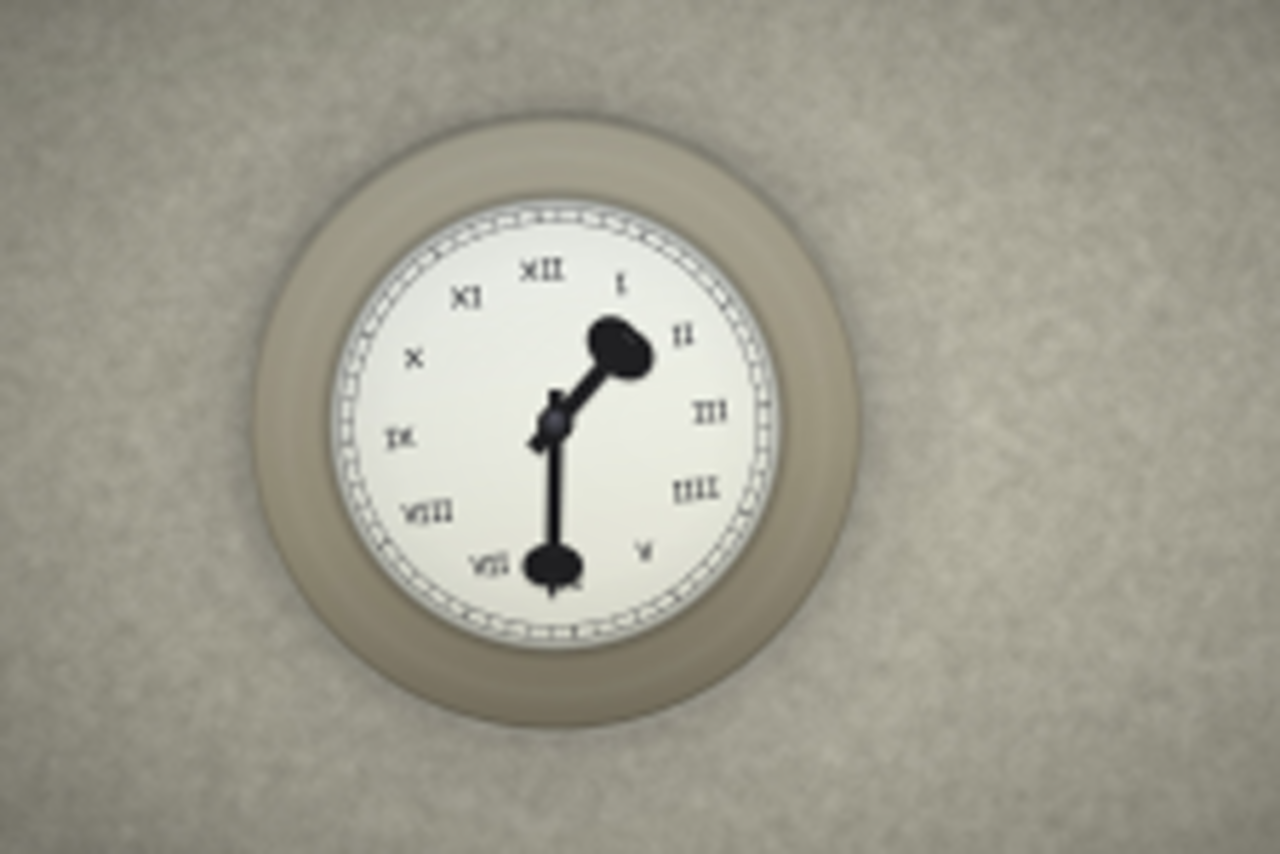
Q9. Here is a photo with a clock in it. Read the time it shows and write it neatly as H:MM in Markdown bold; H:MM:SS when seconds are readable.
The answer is **1:31**
